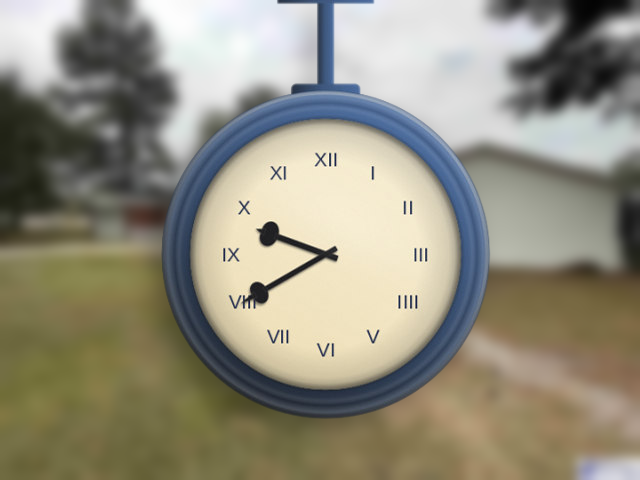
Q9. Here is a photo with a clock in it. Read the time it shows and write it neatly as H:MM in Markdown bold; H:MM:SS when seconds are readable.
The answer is **9:40**
